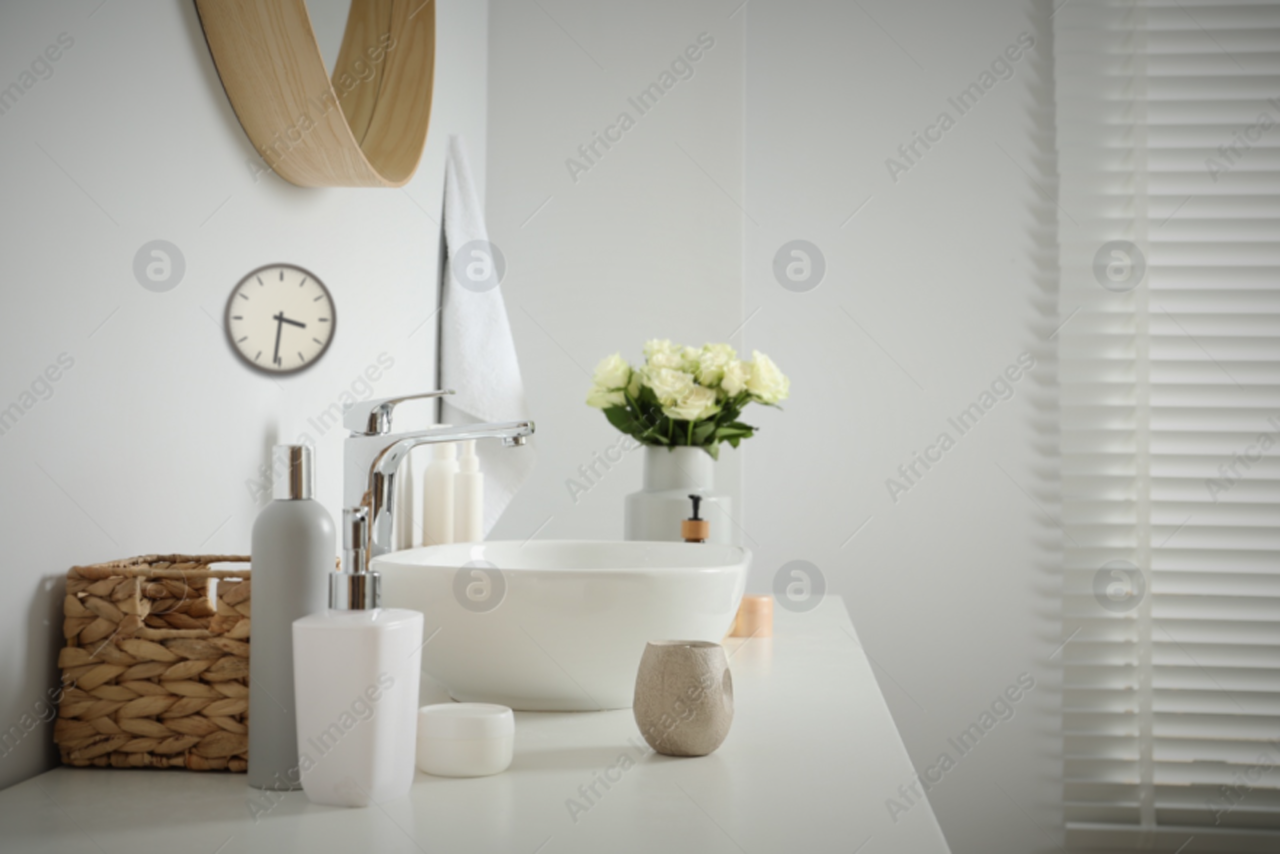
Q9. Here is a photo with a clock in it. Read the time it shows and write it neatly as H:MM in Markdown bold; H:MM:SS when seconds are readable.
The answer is **3:31**
